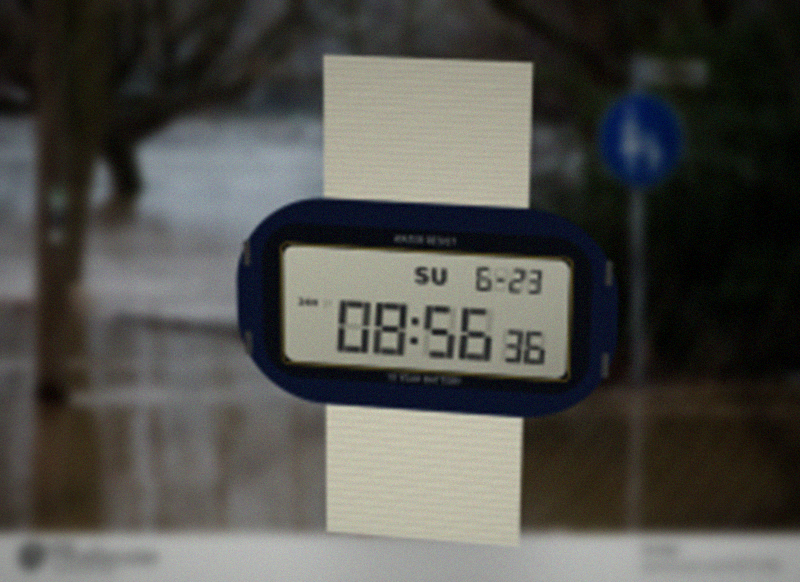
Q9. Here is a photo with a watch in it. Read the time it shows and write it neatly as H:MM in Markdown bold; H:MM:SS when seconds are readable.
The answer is **8:56:36**
